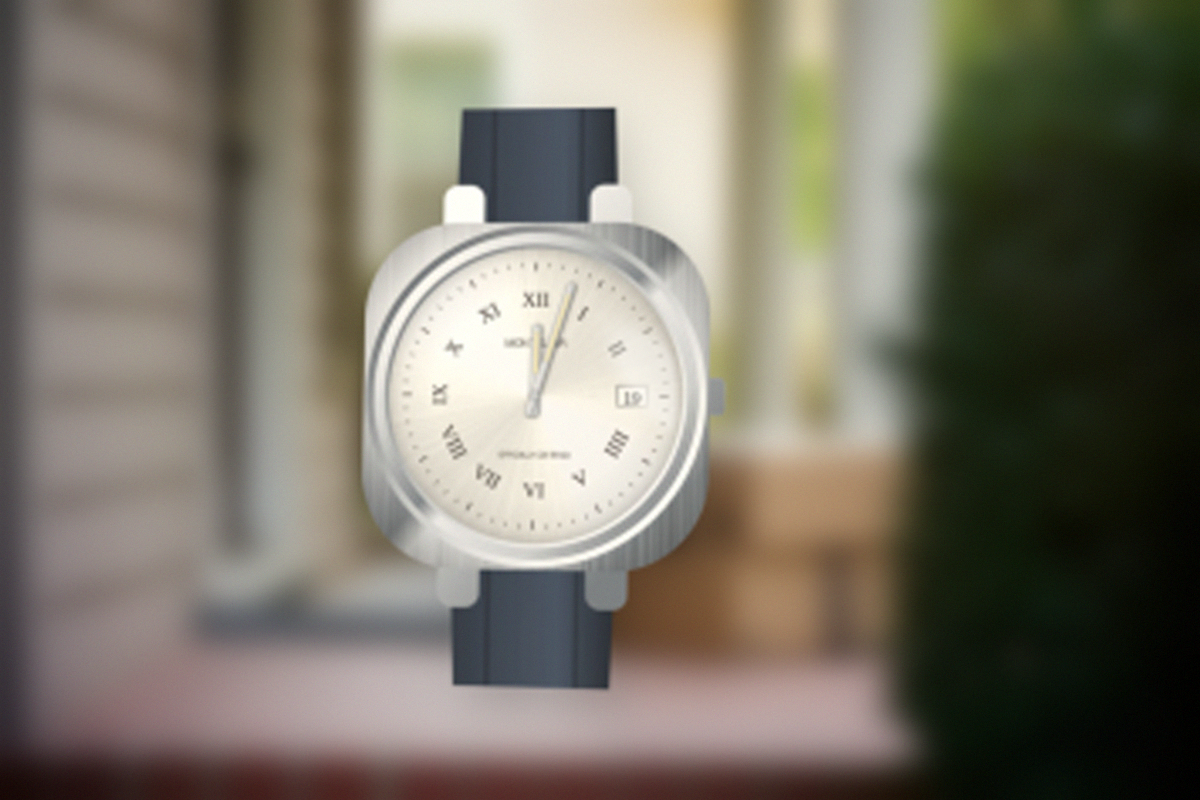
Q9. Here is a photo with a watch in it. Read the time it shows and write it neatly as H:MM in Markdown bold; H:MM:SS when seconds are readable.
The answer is **12:03**
